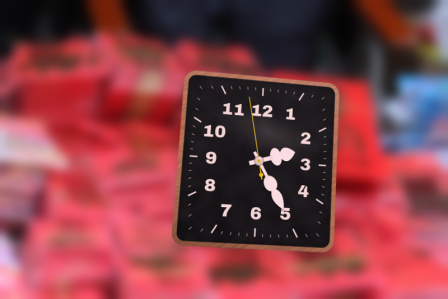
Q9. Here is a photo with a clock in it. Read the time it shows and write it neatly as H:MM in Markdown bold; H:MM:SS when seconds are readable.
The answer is **2:24:58**
